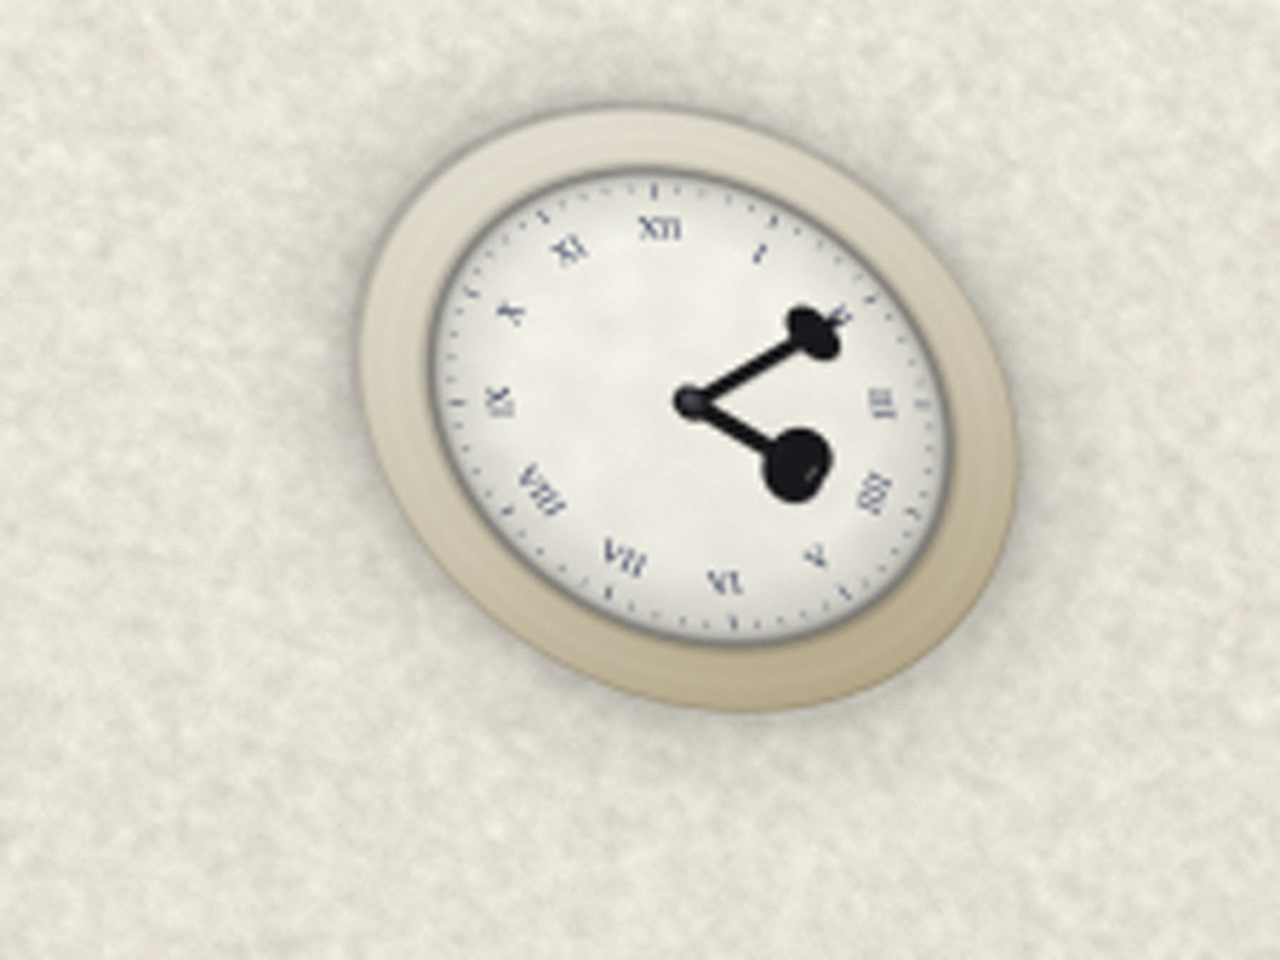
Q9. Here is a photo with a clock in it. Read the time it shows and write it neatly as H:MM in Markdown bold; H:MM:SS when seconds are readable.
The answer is **4:10**
